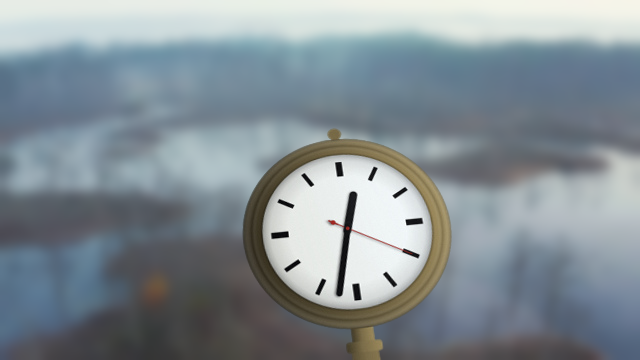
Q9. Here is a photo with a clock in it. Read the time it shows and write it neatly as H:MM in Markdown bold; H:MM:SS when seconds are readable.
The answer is **12:32:20**
